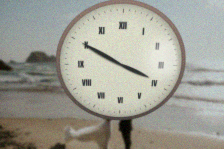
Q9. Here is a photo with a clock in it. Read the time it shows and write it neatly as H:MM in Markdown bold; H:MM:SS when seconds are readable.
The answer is **3:50**
